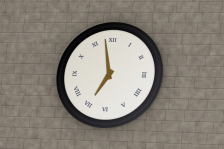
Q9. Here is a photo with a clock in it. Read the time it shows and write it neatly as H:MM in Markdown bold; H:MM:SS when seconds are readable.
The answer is **6:58**
